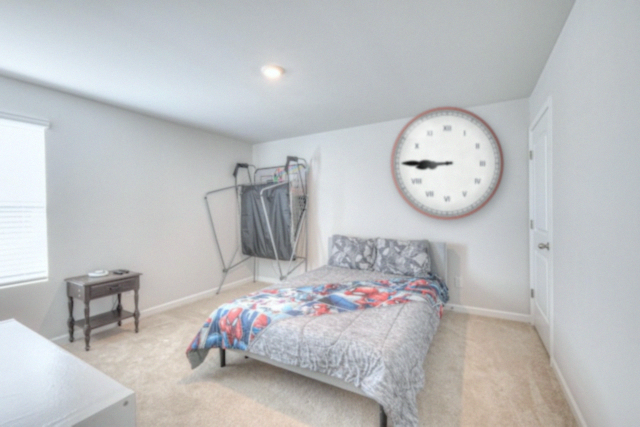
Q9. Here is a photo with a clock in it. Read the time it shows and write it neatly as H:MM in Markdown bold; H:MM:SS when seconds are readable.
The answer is **8:45**
